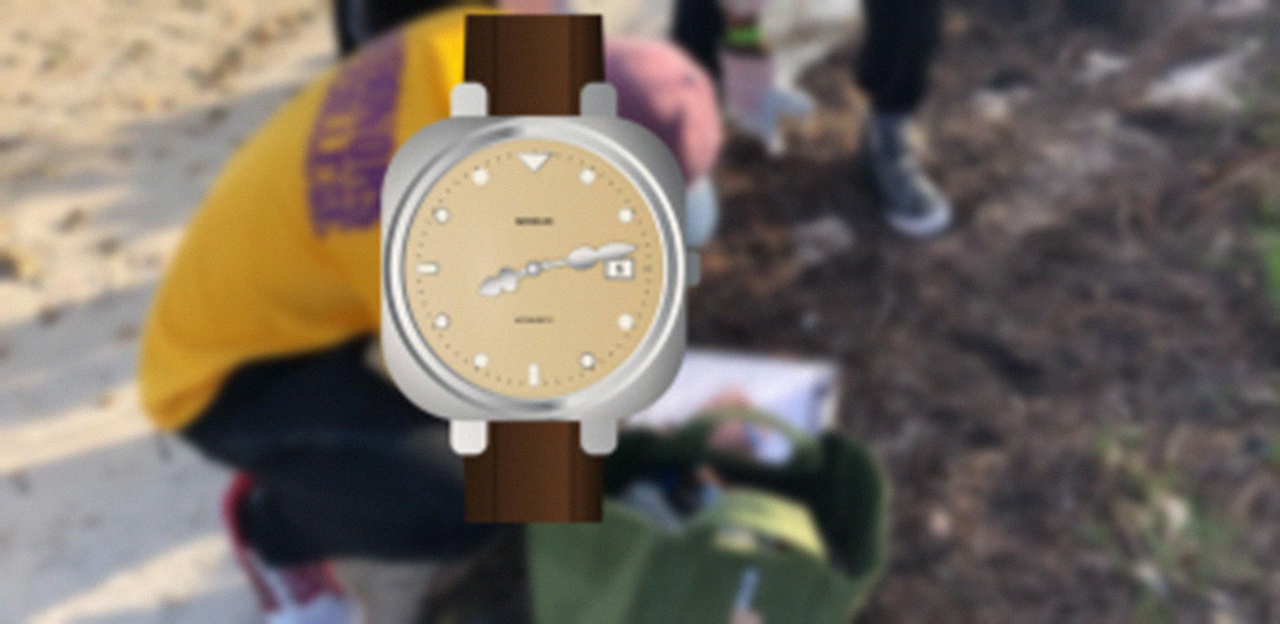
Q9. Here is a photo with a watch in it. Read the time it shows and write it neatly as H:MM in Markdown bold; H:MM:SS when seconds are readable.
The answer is **8:13**
